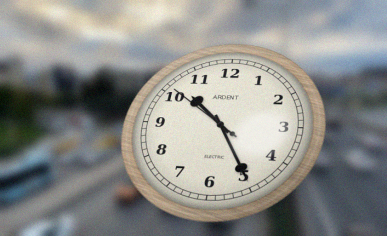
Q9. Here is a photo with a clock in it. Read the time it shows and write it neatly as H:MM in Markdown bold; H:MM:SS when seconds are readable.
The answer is **10:24:51**
